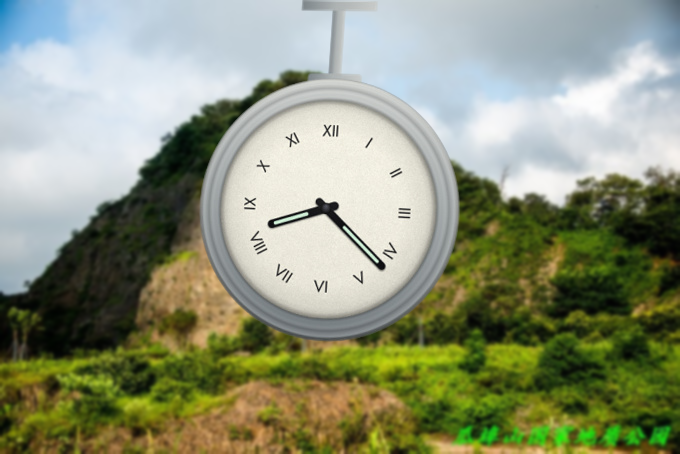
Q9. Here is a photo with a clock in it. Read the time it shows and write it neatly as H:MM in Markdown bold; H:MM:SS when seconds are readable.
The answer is **8:22**
